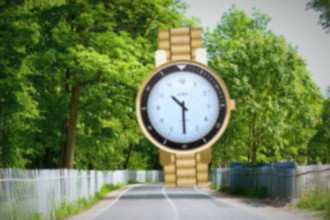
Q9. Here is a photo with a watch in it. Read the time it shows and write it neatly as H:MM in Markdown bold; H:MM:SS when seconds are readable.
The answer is **10:30**
